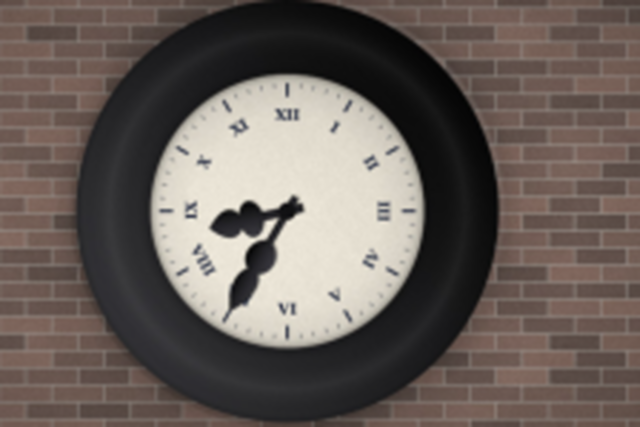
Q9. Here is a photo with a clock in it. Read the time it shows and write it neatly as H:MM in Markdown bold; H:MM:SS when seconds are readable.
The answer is **8:35**
